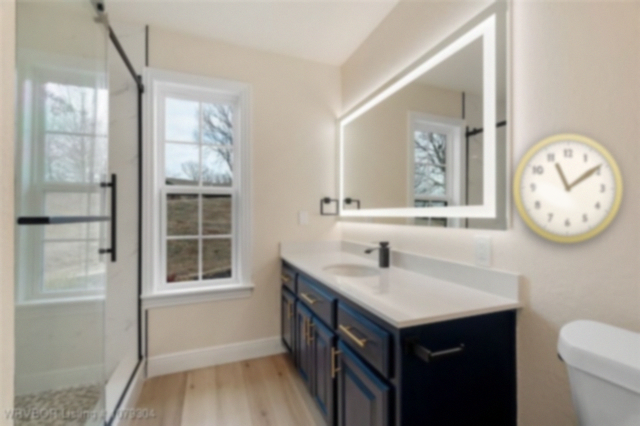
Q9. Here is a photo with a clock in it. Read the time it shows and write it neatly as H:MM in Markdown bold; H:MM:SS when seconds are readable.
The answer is **11:09**
